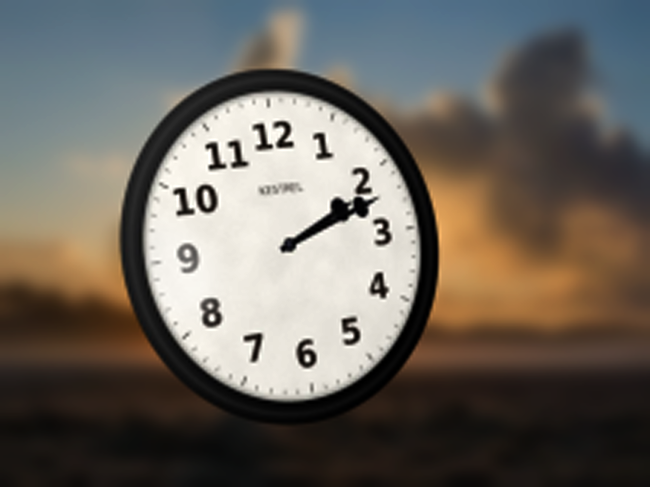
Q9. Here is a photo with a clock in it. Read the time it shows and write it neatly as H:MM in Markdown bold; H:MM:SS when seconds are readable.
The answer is **2:12**
